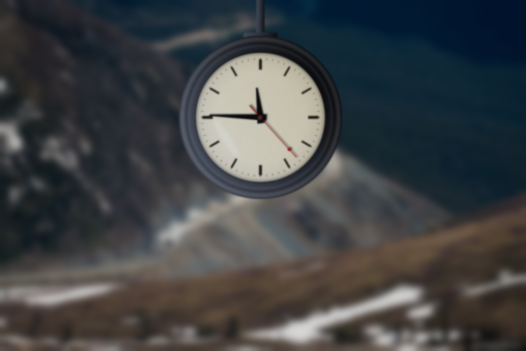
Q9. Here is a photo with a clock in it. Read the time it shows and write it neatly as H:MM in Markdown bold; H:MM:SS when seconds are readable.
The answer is **11:45:23**
